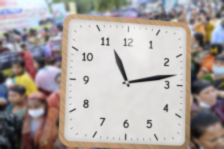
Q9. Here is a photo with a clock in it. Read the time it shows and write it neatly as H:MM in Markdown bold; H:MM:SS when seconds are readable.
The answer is **11:13**
